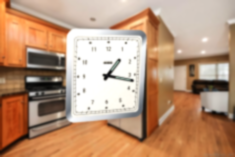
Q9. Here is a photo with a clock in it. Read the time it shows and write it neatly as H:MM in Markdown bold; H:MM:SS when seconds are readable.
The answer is **1:17**
